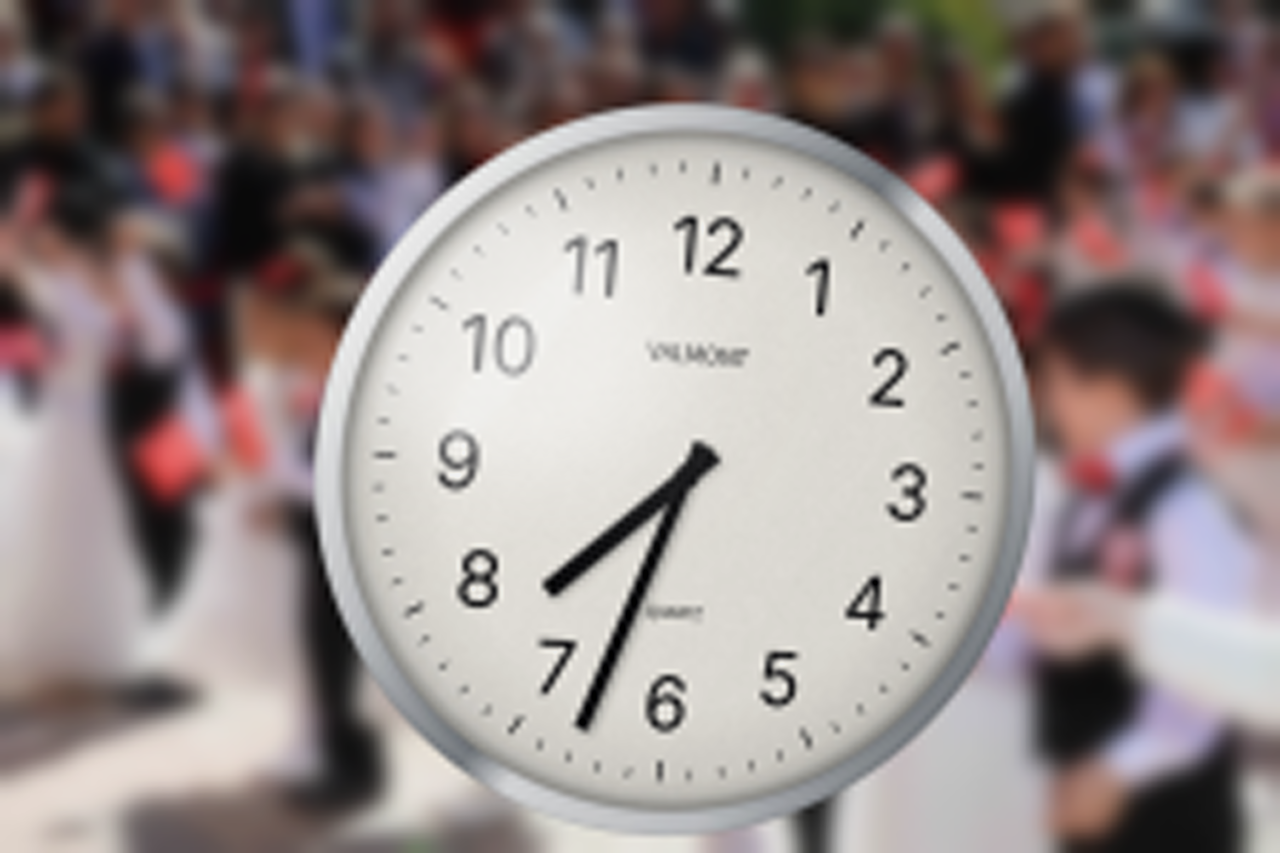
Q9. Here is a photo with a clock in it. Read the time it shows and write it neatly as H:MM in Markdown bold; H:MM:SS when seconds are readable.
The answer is **7:33**
